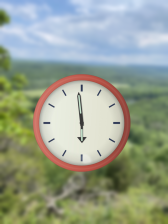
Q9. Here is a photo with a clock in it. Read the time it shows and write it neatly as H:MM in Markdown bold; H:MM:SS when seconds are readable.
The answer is **5:59**
